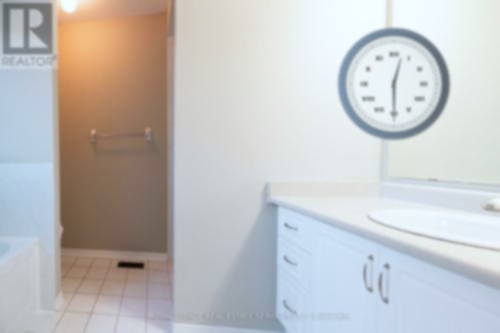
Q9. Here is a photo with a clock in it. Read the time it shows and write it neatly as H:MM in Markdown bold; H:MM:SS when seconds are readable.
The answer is **12:30**
